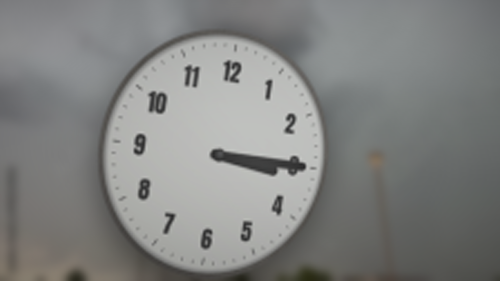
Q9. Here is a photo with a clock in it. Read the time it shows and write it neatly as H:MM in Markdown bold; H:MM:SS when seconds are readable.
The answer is **3:15**
